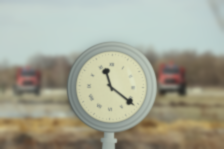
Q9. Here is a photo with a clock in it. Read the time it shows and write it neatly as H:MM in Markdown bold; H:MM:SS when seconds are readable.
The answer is **11:21**
